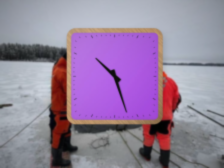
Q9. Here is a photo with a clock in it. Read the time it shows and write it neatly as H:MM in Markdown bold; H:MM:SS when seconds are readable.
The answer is **10:27**
